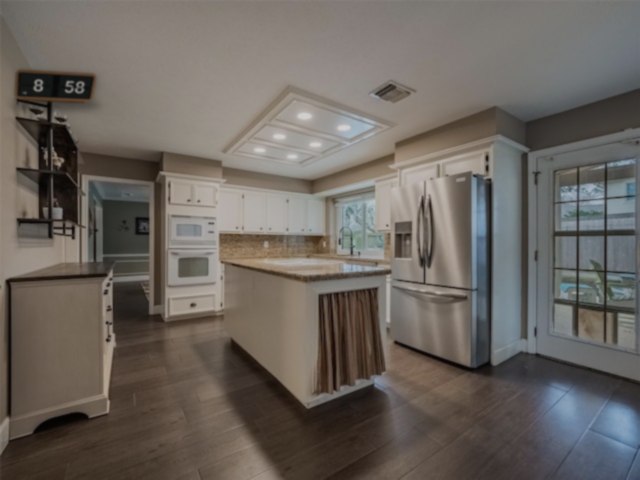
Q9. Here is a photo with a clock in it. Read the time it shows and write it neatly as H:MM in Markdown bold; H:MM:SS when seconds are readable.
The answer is **8:58**
